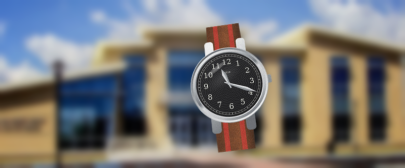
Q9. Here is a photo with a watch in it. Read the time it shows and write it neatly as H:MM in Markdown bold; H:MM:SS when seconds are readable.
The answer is **11:19**
